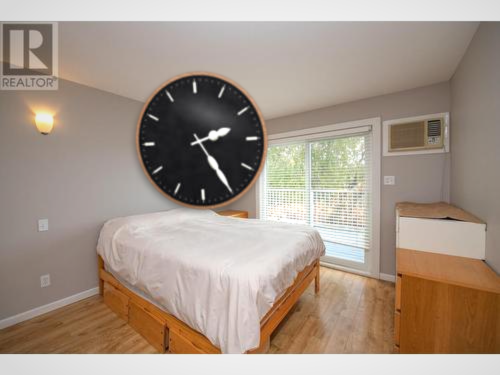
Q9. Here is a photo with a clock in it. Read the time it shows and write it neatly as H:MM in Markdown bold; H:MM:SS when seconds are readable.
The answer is **2:25**
